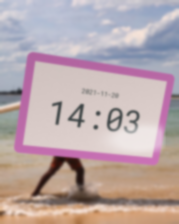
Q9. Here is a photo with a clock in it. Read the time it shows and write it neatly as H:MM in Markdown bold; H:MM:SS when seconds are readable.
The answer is **14:03**
